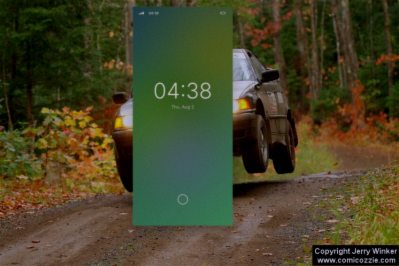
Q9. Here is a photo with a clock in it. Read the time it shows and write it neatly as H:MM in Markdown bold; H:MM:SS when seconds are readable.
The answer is **4:38**
